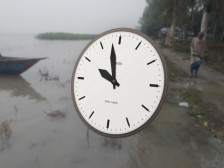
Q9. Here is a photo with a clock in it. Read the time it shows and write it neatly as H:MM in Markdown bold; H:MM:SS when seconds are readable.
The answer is **9:58**
